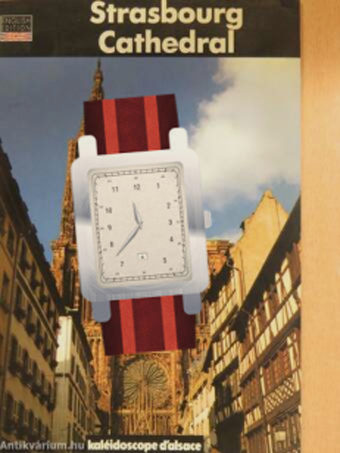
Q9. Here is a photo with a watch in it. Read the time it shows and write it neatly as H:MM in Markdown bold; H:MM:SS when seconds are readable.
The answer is **11:37**
